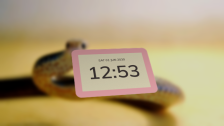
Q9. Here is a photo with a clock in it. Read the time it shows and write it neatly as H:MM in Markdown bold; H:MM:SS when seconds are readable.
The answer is **12:53**
